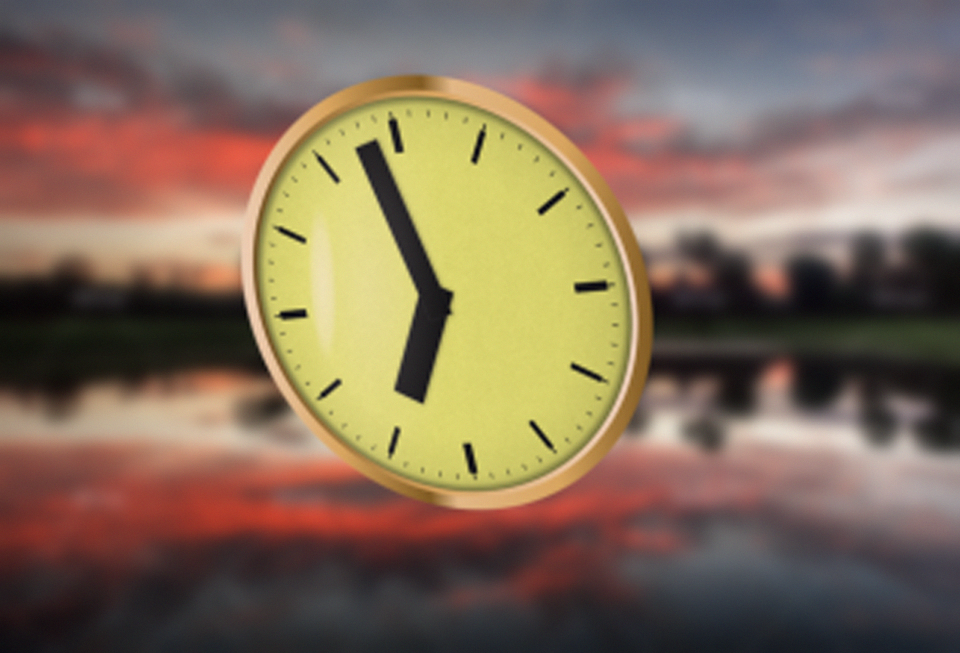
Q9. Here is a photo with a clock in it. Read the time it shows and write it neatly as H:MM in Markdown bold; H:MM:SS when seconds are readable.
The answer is **6:58**
